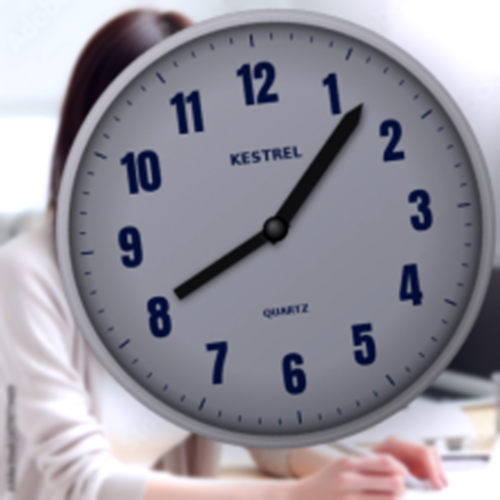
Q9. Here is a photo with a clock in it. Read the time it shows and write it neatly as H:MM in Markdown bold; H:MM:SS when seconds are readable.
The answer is **8:07**
